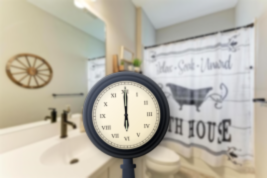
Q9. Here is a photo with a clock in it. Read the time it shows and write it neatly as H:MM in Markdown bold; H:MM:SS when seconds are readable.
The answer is **6:00**
